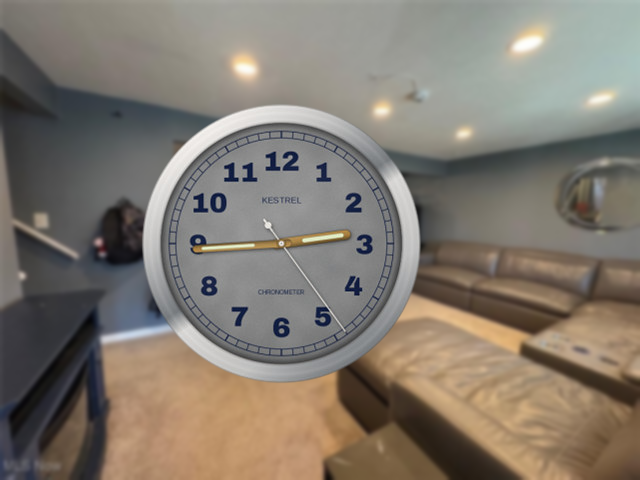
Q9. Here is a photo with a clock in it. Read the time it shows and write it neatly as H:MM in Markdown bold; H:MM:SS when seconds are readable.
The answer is **2:44:24**
